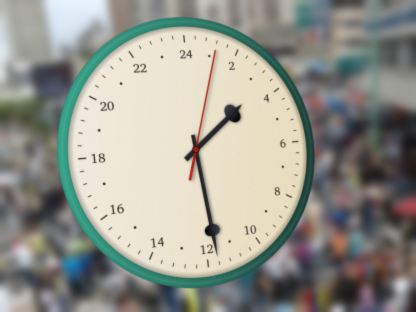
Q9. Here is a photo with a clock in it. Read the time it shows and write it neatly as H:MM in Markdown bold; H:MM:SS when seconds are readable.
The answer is **3:29:03**
